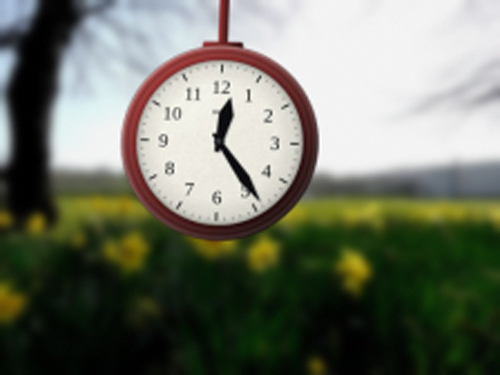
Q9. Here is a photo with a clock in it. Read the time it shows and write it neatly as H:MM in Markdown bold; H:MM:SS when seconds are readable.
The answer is **12:24**
